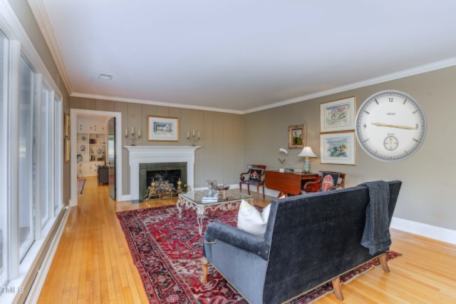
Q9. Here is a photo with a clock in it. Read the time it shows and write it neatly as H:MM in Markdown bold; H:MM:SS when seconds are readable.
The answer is **9:16**
